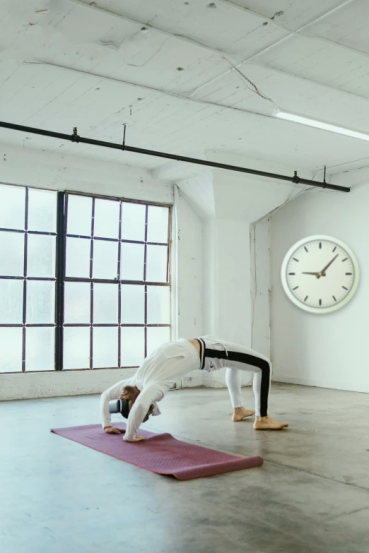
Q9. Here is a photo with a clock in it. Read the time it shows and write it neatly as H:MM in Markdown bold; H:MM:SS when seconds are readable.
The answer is **9:07**
